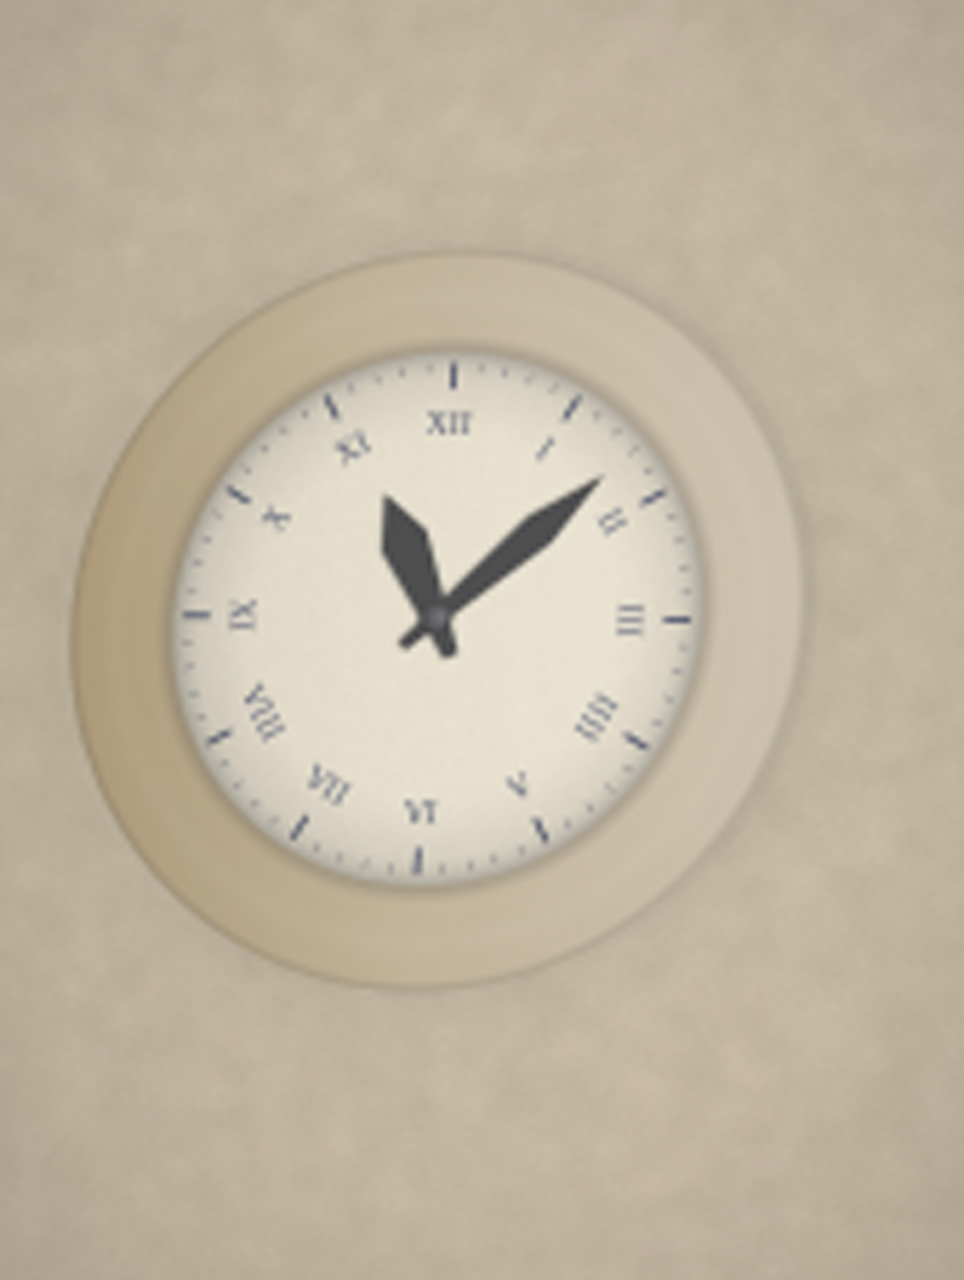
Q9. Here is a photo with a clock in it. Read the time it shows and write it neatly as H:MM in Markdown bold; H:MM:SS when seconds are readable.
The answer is **11:08**
